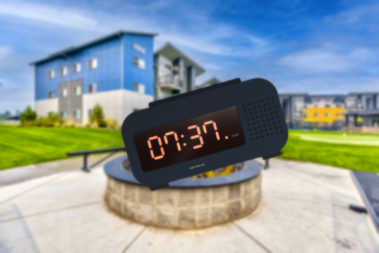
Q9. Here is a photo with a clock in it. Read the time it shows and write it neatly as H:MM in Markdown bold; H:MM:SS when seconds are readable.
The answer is **7:37**
